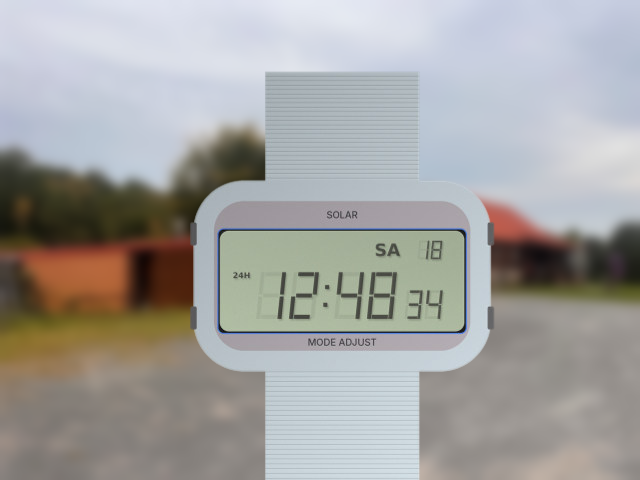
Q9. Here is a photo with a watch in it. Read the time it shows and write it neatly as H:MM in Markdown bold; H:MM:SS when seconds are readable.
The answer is **12:48:34**
